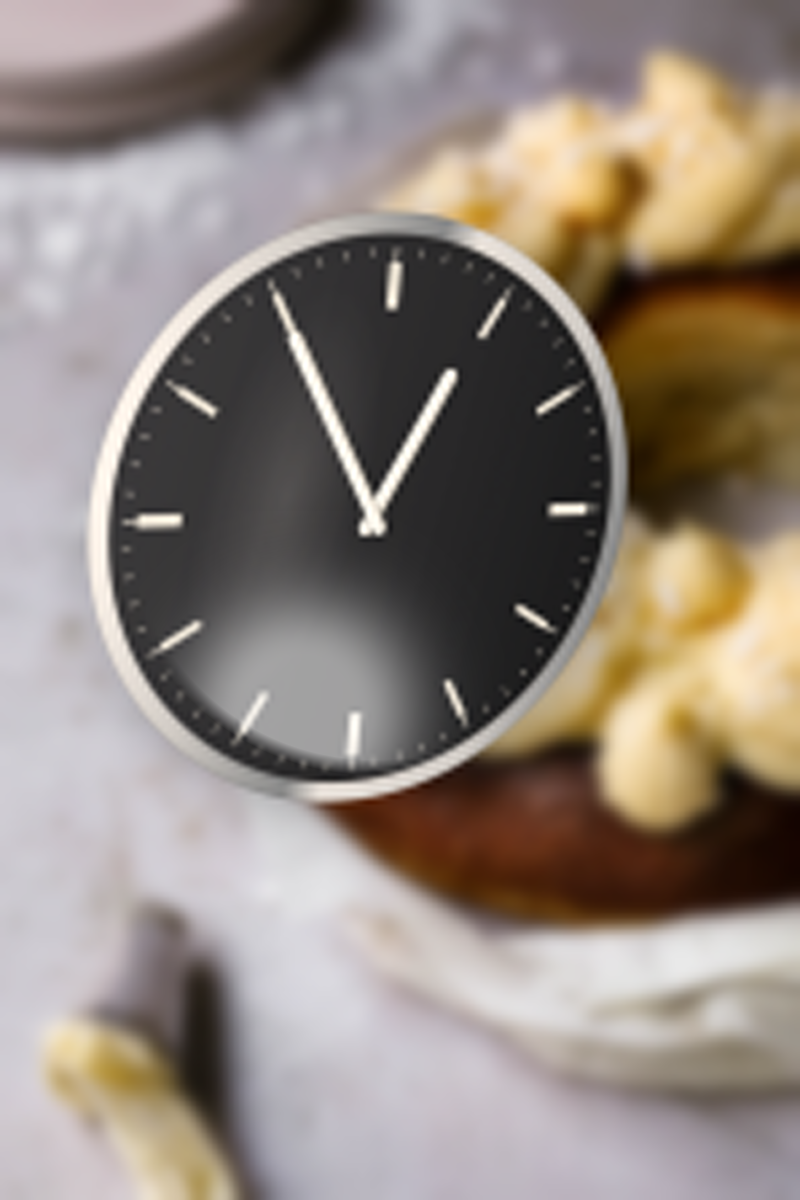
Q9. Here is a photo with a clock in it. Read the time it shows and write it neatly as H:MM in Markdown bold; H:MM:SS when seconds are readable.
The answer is **12:55**
